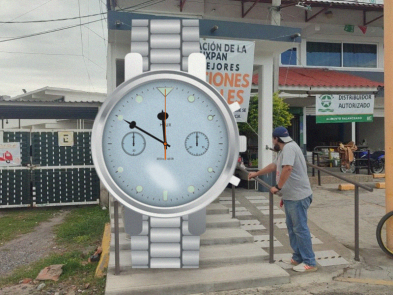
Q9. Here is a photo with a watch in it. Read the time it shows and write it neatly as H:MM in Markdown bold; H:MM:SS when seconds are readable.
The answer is **11:50**
